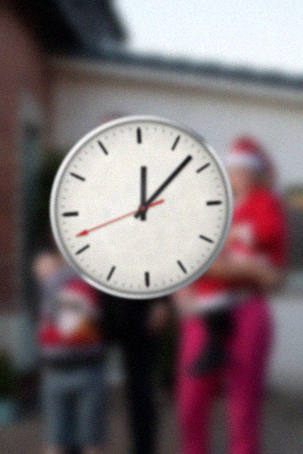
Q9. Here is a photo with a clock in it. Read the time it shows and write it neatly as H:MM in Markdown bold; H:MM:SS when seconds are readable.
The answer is **12:07:42**
